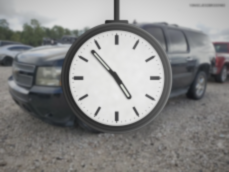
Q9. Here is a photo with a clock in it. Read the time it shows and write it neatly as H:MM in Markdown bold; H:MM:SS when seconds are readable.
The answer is **4:53**
